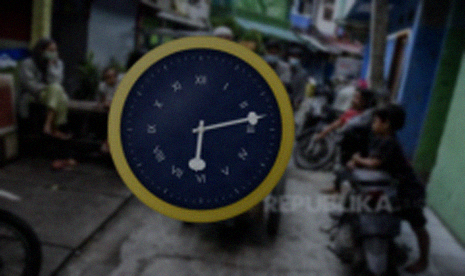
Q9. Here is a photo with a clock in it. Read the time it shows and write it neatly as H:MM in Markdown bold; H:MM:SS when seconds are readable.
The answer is **6:13**
